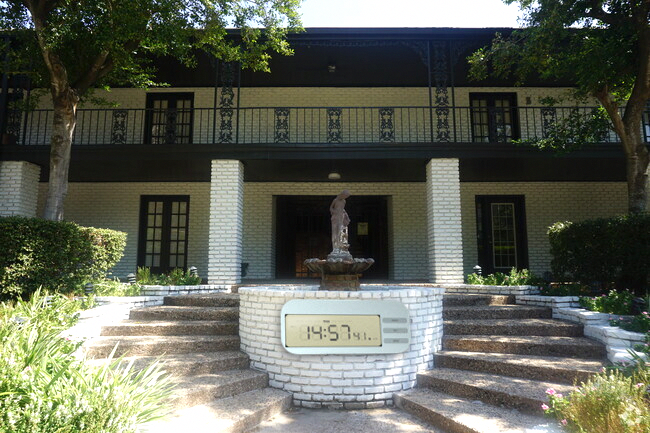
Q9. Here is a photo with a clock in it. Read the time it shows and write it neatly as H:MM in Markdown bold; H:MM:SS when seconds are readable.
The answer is **14:57:41**
